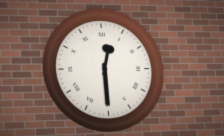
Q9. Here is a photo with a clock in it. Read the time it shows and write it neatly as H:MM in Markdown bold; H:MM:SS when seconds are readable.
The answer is **12:30**
